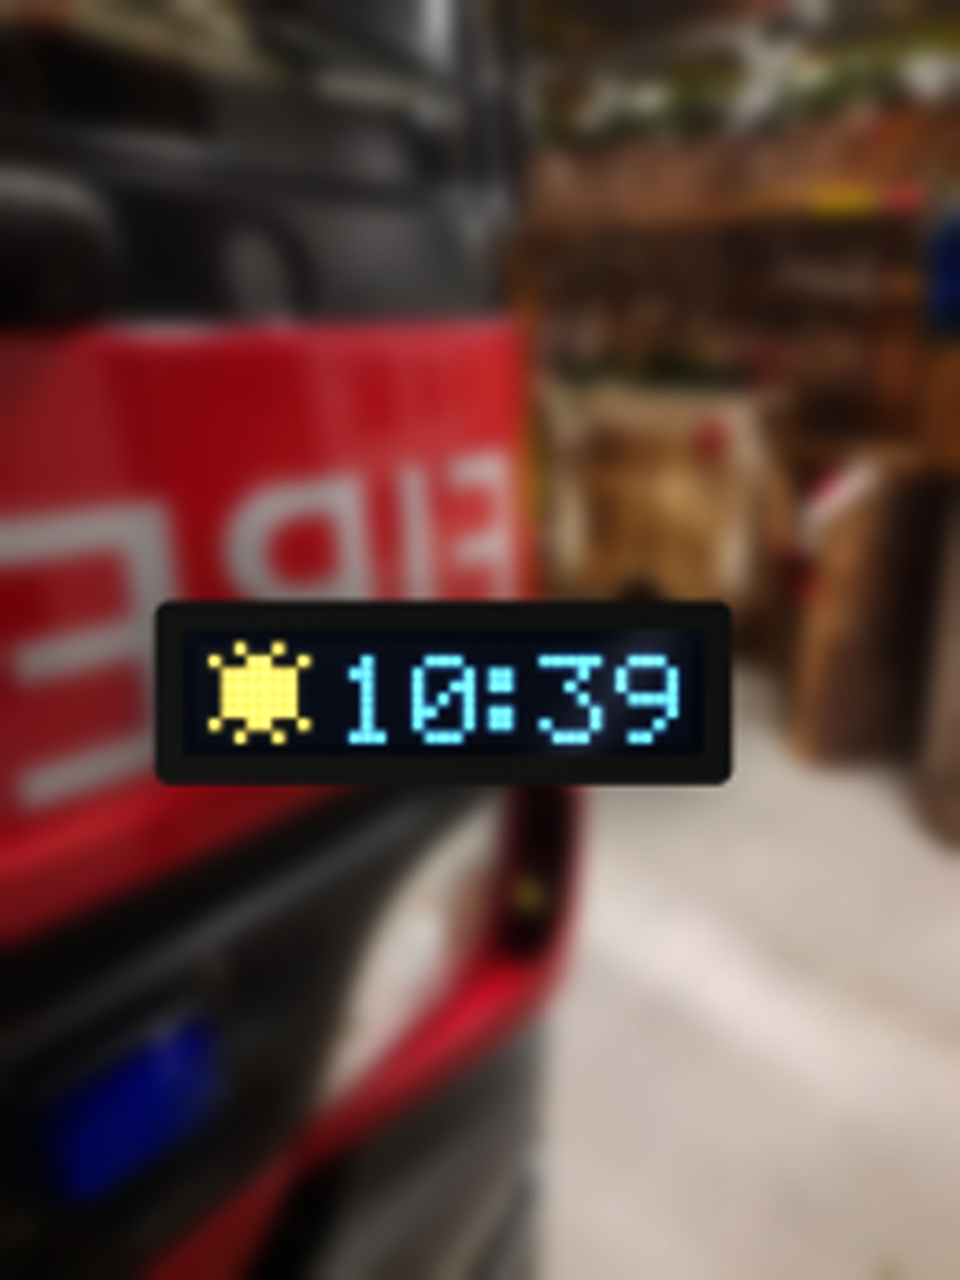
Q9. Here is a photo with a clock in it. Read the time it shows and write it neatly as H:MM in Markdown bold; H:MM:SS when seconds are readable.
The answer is **10:39**
